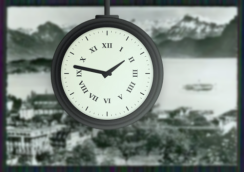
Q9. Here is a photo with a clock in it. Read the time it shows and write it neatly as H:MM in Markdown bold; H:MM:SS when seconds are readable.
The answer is **1:47**
